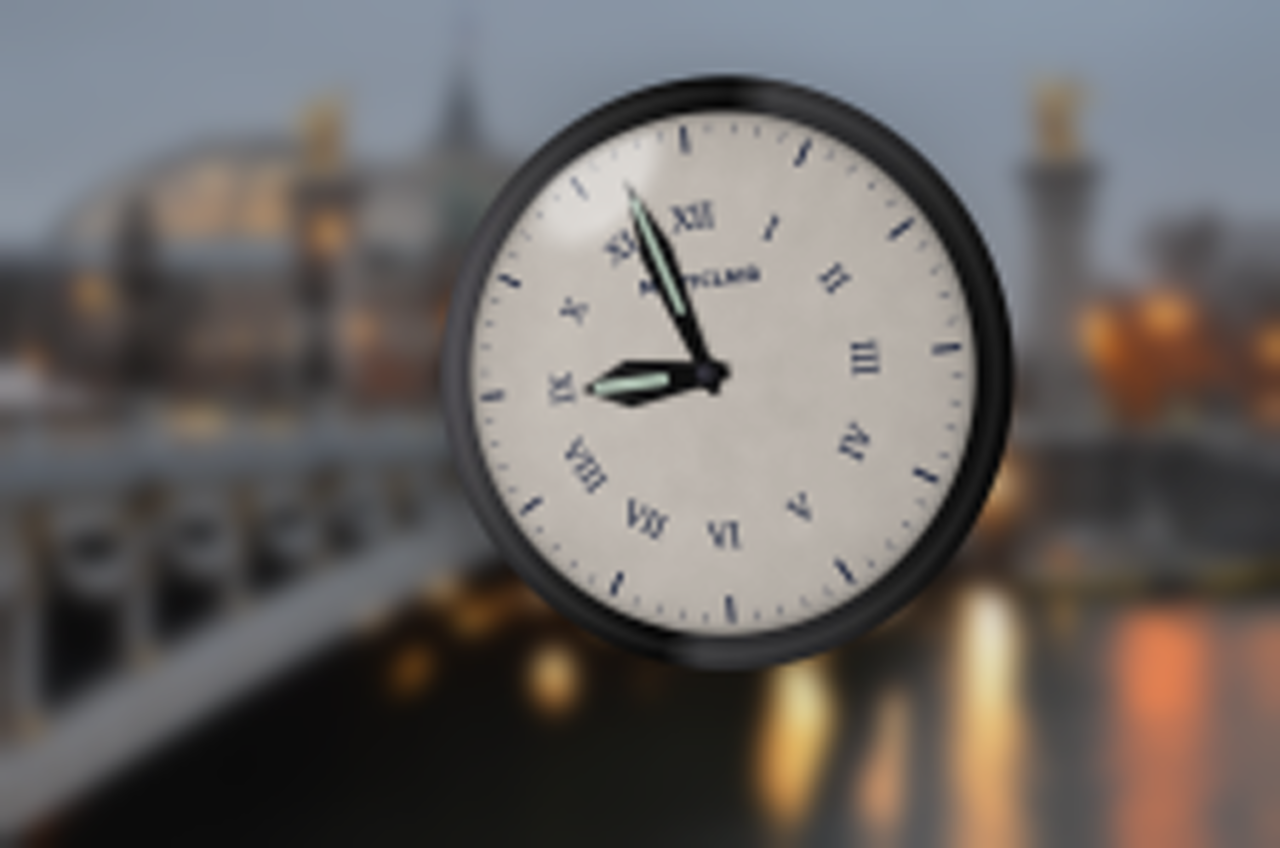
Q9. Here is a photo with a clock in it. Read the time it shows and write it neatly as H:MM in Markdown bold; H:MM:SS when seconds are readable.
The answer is **8:57**
